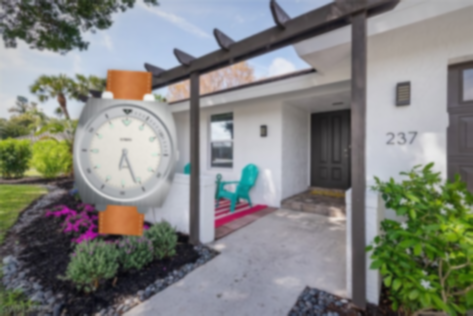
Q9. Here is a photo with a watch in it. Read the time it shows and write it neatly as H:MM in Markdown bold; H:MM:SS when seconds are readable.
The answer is **6:26**
